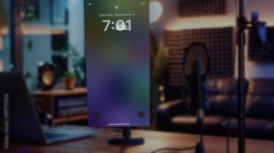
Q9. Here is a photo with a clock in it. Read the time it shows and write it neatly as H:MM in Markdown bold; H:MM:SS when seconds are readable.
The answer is **7:01**
